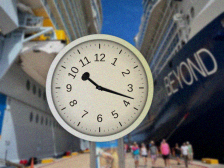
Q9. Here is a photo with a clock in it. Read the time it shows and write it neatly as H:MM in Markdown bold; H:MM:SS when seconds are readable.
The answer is **10:18**
